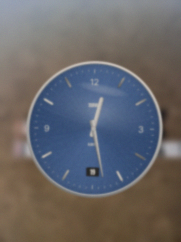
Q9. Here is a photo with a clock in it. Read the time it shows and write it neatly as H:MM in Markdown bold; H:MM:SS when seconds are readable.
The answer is **12:28**
